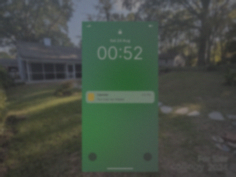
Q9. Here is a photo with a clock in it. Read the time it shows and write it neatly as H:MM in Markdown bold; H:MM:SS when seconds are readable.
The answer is **0:52**
